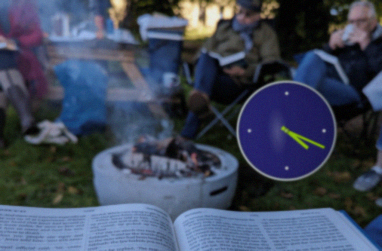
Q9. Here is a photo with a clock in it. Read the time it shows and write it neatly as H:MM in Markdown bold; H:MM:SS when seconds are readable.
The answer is **4:19**
